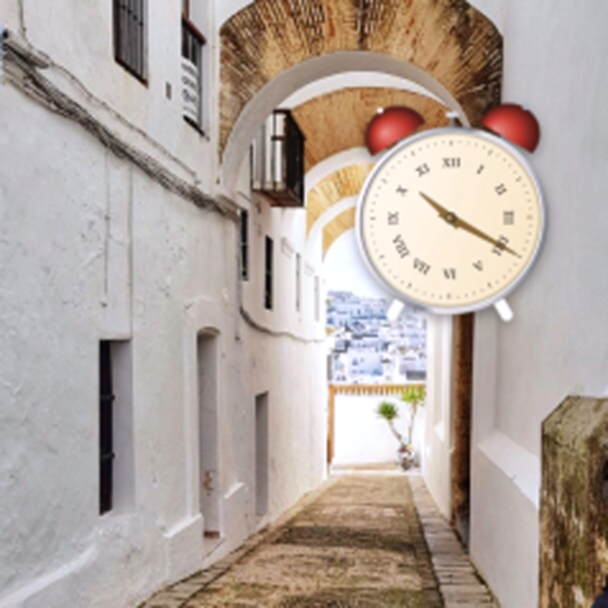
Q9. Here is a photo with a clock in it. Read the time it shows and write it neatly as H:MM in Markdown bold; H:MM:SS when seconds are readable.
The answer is **10:20**
